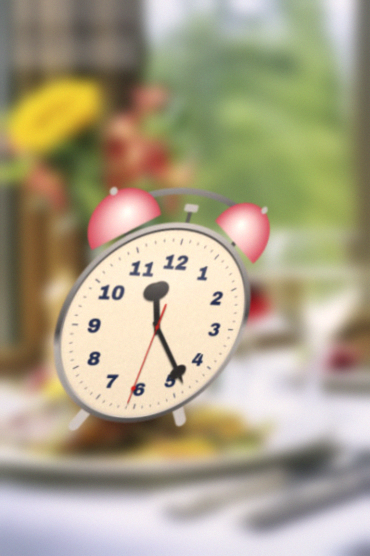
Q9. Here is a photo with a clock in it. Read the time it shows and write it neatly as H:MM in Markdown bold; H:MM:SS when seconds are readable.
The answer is **11:23:31**
